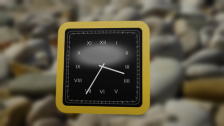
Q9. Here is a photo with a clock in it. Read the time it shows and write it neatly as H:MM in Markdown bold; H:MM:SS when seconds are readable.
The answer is **3:35**
